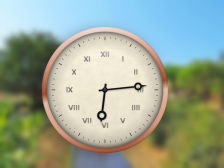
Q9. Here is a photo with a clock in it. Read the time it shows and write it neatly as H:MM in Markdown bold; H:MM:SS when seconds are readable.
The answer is **6:14**
